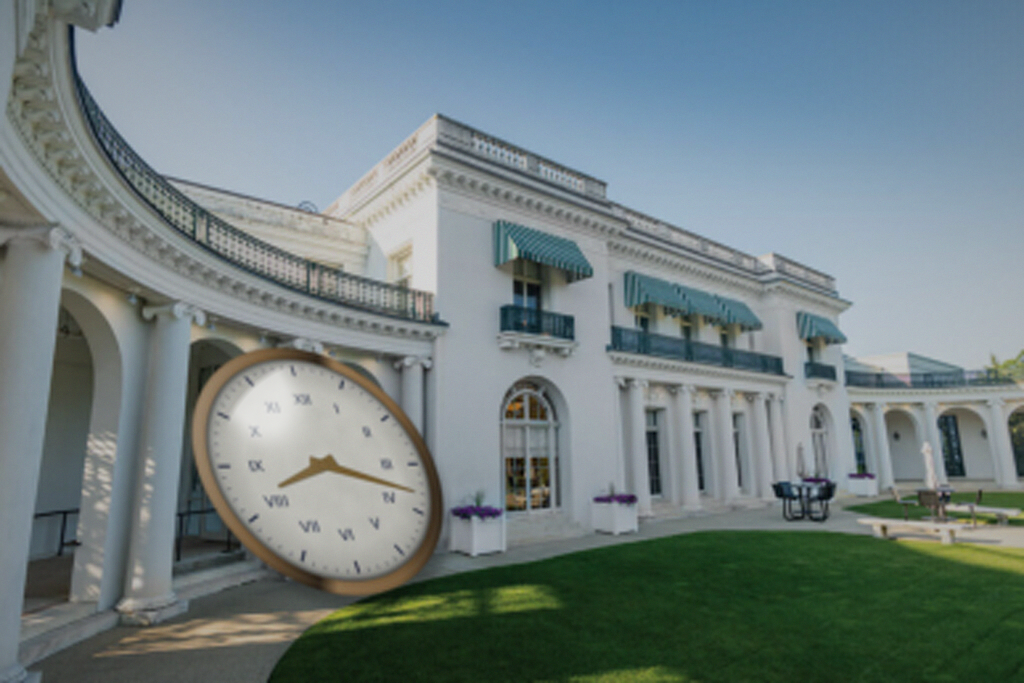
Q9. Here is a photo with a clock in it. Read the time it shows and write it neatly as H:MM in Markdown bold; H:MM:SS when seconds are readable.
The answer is **8:18**
